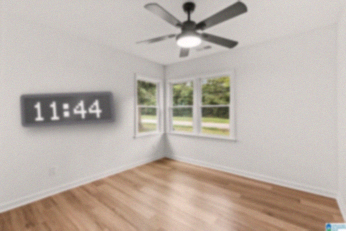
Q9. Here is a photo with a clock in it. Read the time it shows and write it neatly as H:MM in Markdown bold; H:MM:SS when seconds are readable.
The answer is **11:44**
